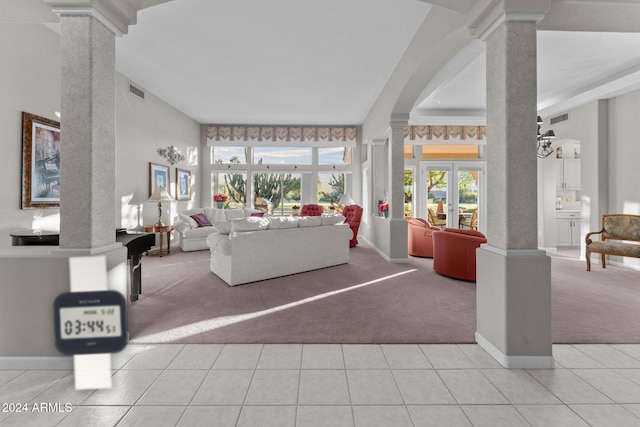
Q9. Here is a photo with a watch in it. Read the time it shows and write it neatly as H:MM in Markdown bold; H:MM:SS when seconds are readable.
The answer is **3:44**
